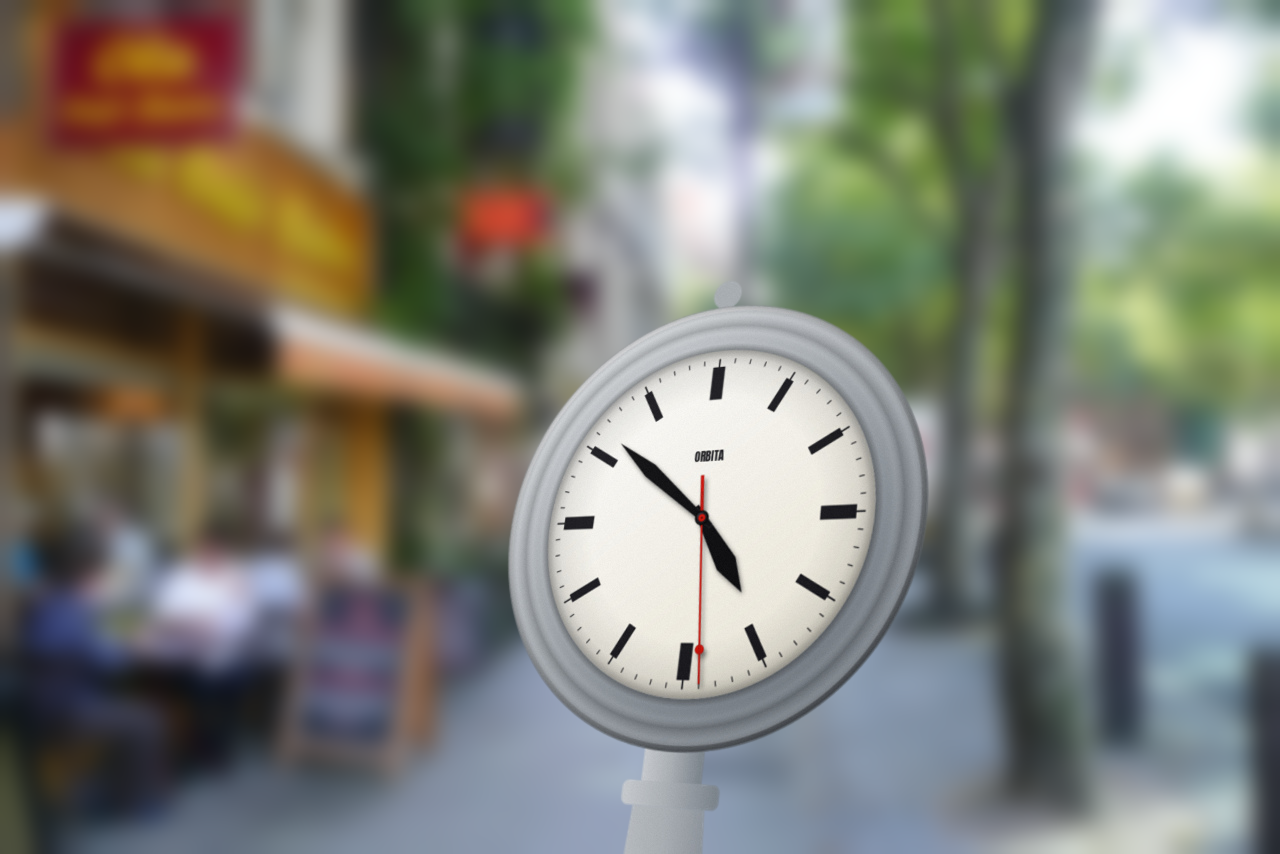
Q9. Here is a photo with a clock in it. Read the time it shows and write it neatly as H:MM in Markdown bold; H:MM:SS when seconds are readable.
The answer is **4:51:29**
